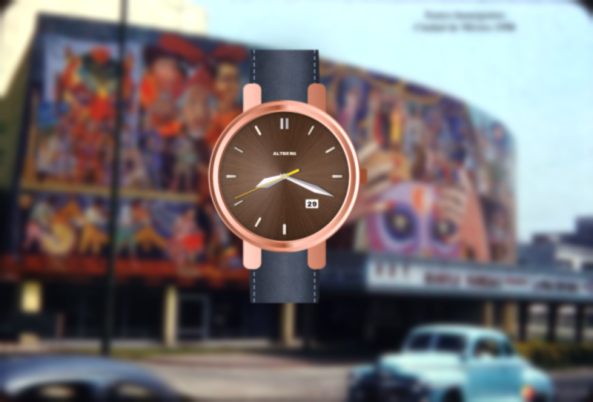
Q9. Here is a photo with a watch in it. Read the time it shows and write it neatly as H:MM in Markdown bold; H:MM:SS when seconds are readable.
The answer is **8:18:41**
